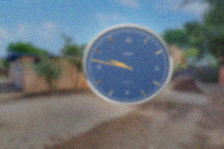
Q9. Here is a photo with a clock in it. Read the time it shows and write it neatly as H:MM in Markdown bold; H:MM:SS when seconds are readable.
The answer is **9:47**
